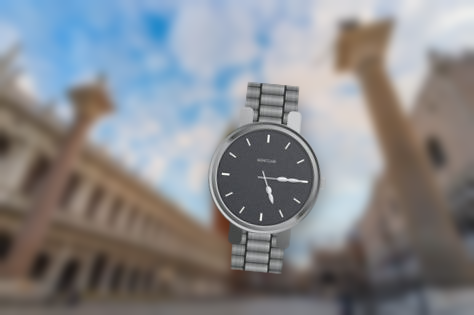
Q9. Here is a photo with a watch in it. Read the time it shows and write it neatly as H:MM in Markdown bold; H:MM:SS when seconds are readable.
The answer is **5:15**
